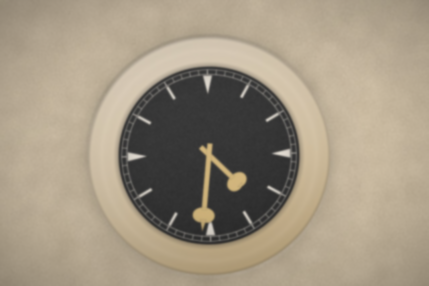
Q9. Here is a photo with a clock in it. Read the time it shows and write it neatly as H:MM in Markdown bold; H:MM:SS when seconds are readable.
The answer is **4:31**
